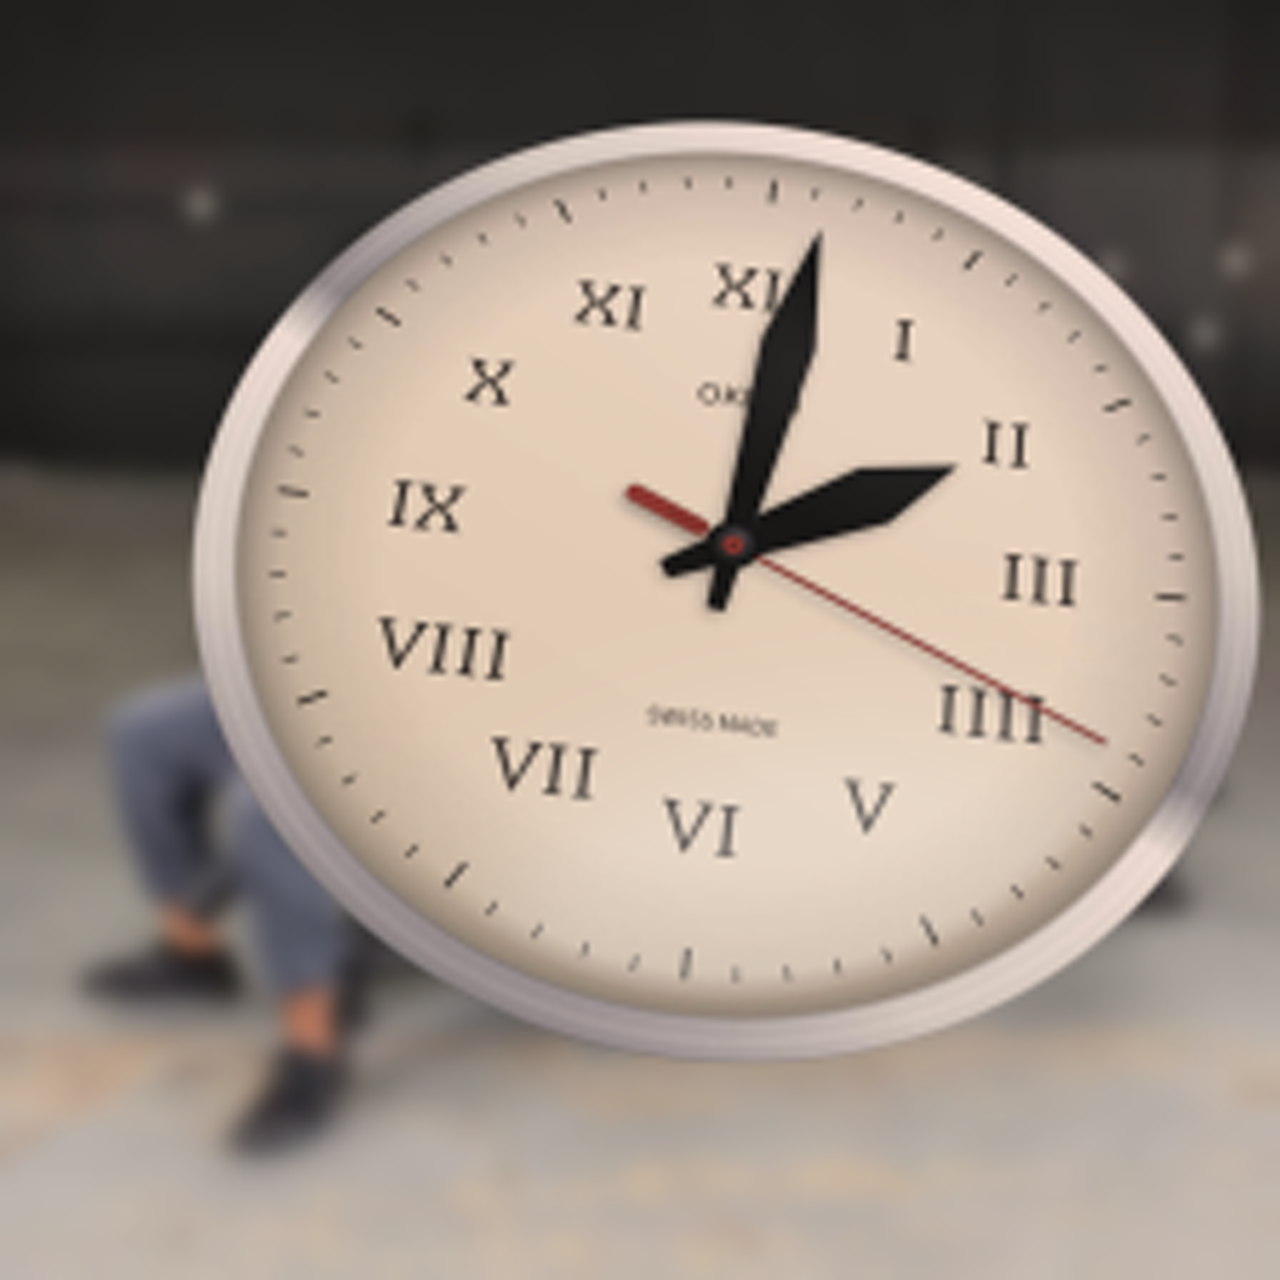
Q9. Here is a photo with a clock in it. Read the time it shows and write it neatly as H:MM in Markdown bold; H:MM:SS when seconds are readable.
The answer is **2:01:19**
